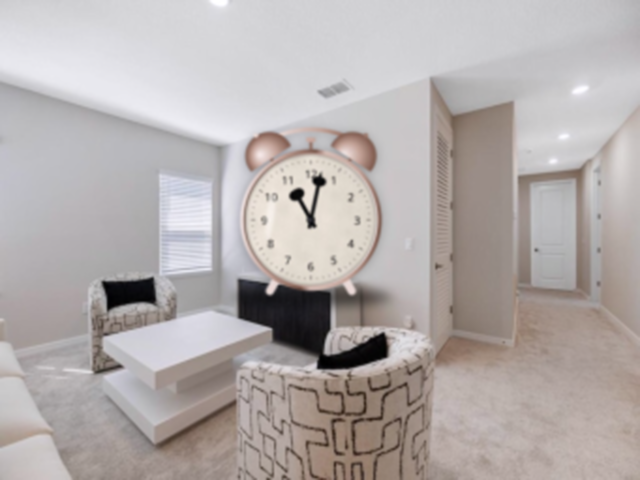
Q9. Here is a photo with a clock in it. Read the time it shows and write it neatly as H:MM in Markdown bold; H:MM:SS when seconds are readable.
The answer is **11:02**
